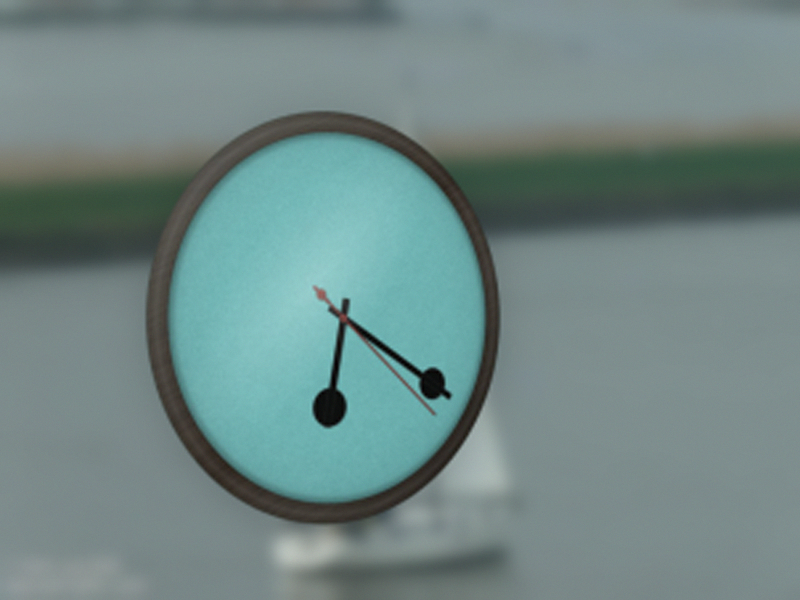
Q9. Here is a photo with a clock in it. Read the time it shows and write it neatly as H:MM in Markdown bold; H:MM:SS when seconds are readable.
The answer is **6:20:22**
